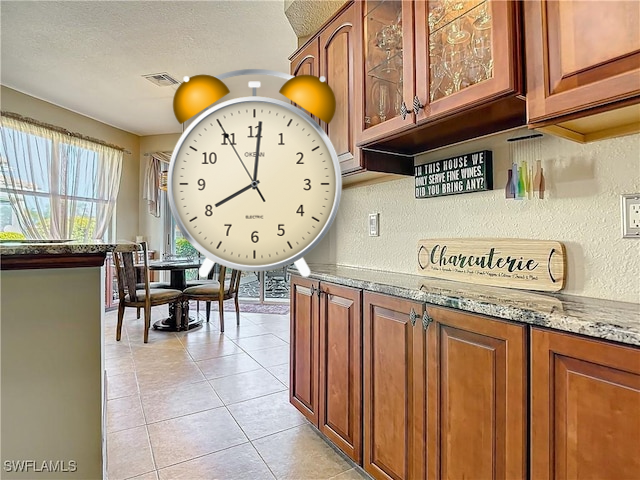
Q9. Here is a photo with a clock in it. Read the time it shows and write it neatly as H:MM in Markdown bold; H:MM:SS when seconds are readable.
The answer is **8:00:55**
